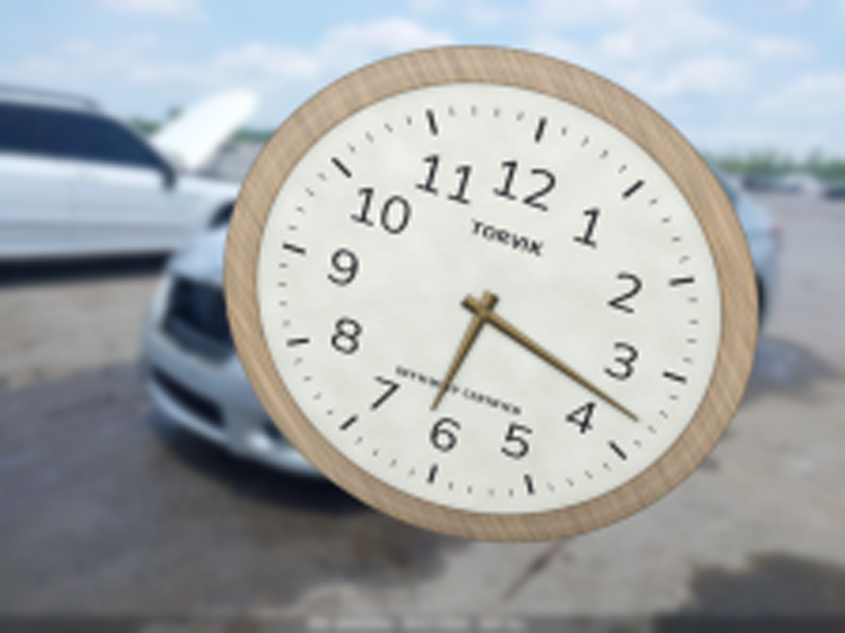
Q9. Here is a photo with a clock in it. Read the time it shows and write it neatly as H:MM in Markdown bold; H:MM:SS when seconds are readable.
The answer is **6:18**
